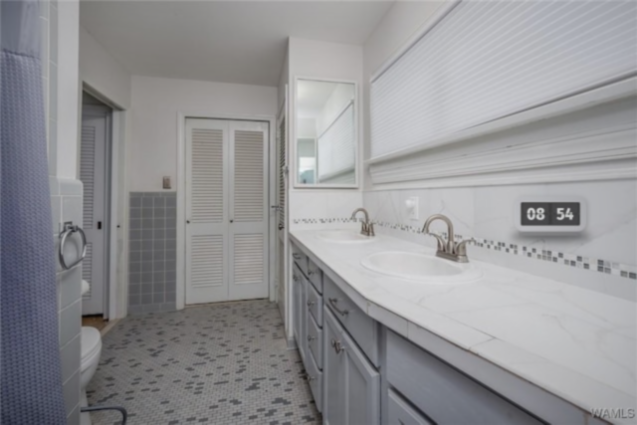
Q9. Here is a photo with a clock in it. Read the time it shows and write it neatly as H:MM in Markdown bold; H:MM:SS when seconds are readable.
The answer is **8:54**
